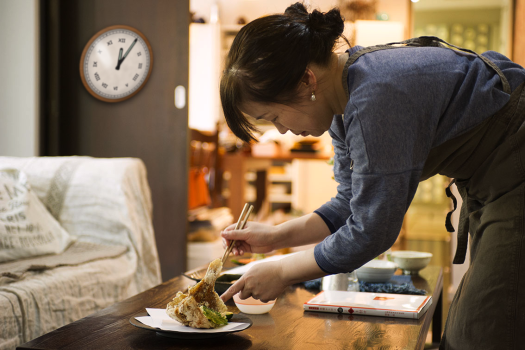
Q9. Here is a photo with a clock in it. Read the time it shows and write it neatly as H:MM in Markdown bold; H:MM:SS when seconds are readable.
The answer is **12:05**
